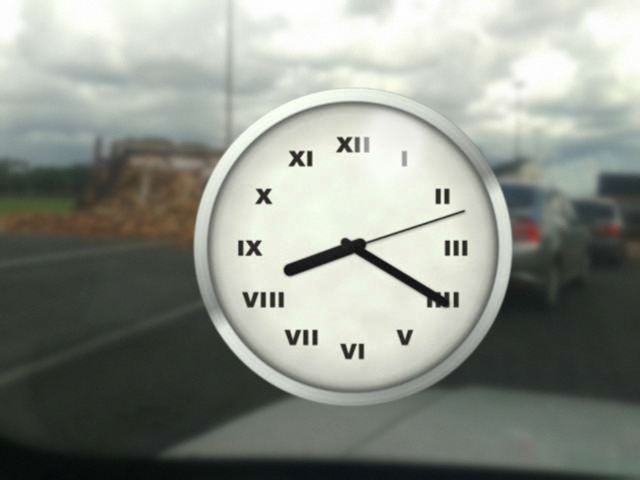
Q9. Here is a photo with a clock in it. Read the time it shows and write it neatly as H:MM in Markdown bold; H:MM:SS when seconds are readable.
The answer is **8:20:12**
